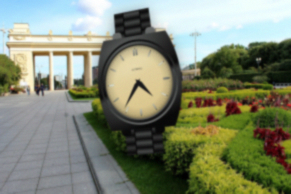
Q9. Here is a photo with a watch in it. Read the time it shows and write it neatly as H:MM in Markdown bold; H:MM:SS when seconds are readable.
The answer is **4:36**
